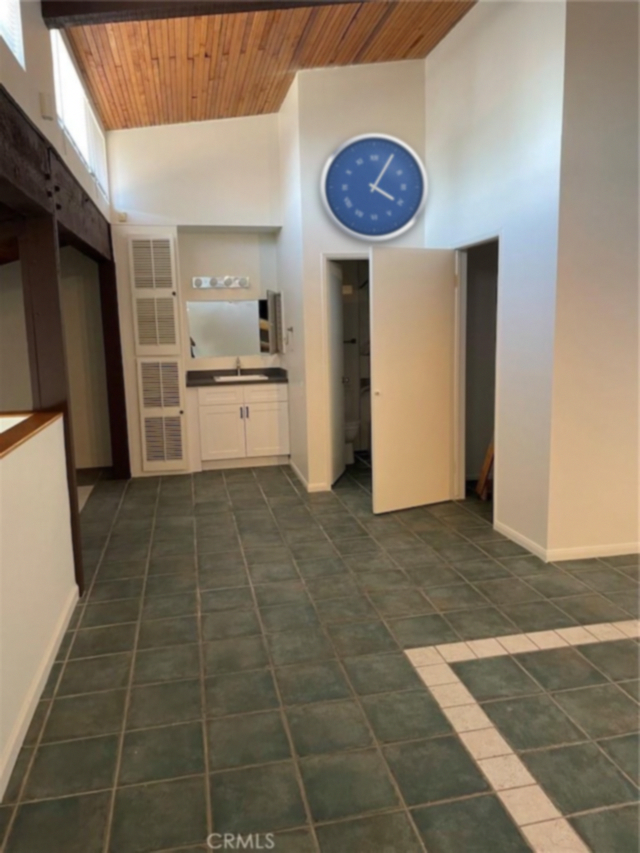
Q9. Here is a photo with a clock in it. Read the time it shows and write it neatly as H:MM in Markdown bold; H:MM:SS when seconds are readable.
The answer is **4:05**
